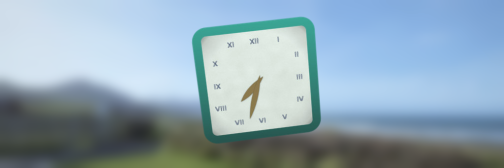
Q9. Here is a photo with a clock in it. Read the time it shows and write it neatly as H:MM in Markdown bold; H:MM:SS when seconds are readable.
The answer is **7:33**
